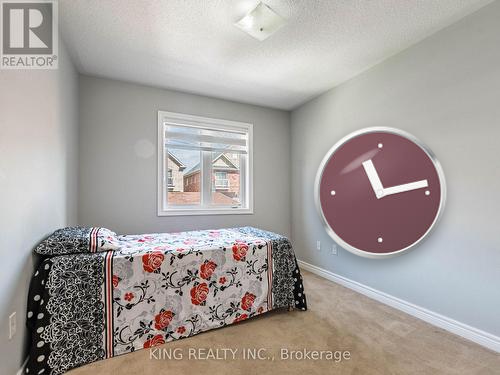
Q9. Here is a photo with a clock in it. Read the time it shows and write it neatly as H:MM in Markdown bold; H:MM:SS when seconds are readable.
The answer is **11:13**
